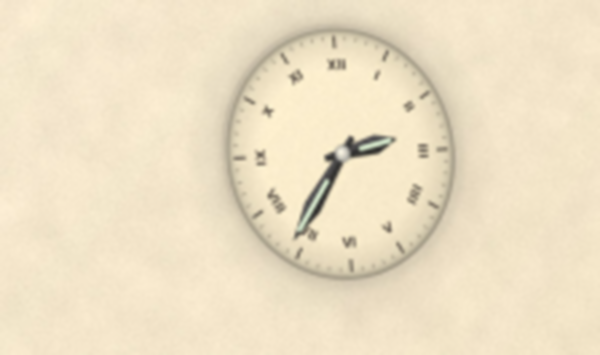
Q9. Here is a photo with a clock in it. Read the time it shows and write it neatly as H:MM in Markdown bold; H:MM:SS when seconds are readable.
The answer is **2:36**
